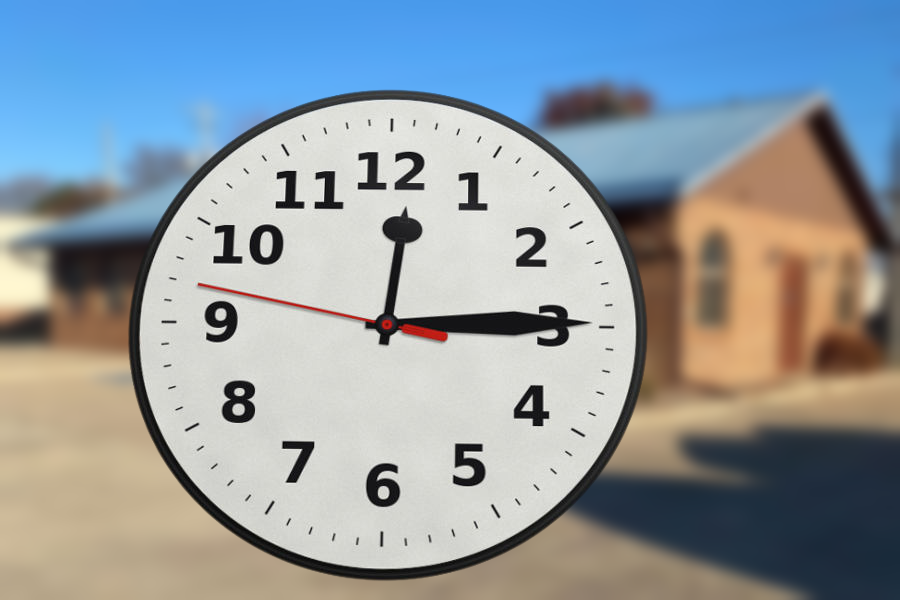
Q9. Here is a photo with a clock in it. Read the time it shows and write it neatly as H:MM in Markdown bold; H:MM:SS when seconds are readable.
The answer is **12:14:47**
